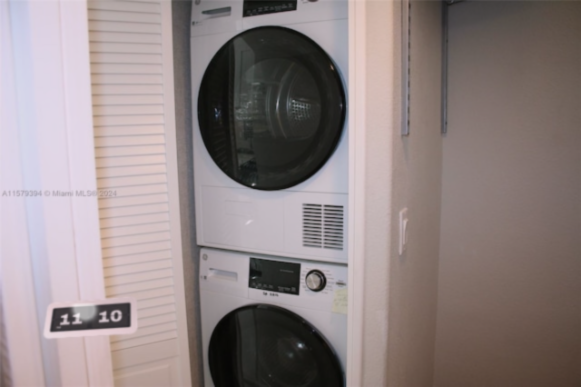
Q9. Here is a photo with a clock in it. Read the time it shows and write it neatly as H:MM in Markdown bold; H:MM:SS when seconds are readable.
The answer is **11:10**
